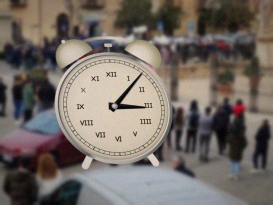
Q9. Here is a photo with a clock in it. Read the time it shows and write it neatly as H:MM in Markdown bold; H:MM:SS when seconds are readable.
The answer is **3:07**
